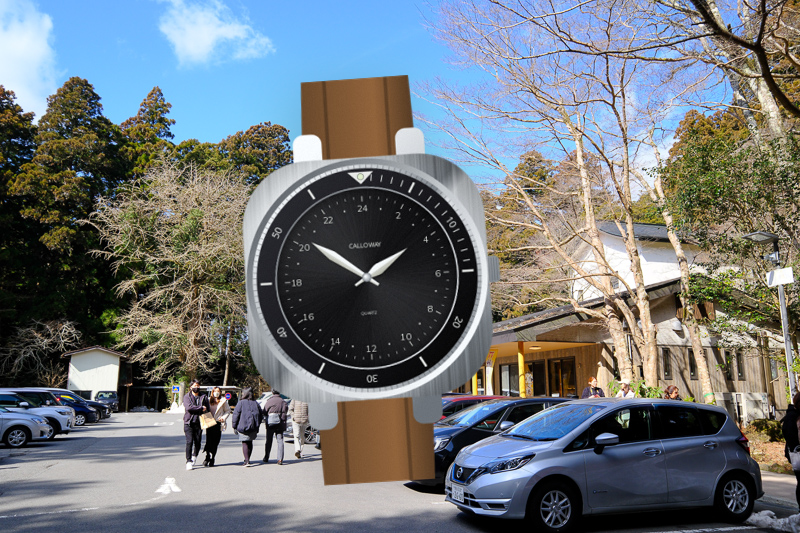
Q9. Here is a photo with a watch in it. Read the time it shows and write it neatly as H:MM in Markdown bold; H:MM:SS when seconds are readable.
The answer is **3:51**
